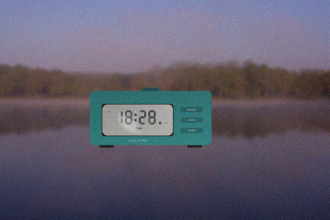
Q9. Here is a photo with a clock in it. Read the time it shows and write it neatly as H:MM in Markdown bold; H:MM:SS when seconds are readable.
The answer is **18:28**
